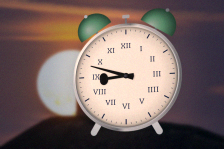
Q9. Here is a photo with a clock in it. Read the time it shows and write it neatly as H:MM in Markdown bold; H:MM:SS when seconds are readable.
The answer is **8:48**
